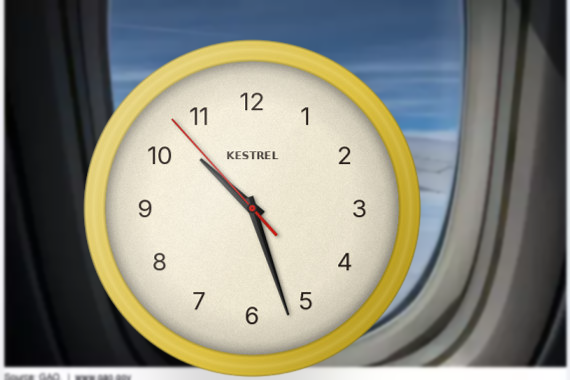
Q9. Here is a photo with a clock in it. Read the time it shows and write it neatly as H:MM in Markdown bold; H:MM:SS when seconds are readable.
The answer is **10:26:53**
